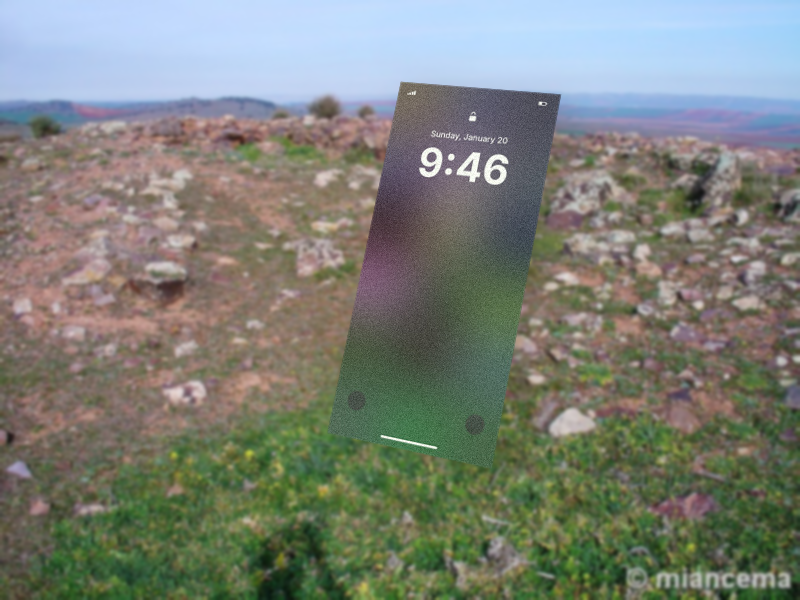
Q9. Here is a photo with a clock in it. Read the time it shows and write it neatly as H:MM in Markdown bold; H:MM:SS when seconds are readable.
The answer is **9:46**
